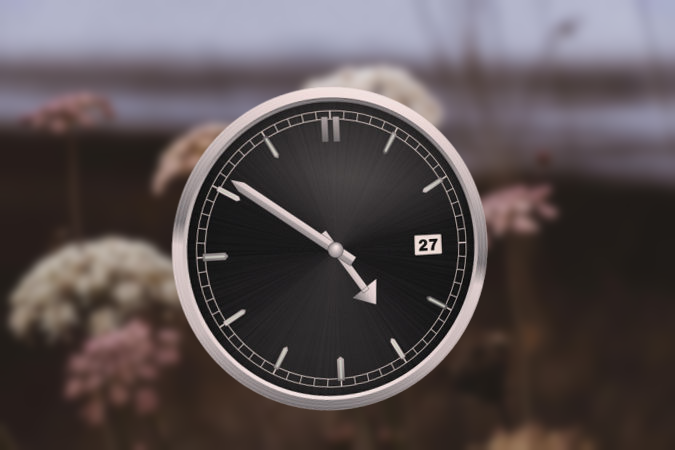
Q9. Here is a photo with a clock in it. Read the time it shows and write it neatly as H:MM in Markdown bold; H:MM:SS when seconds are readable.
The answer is **4:51**
